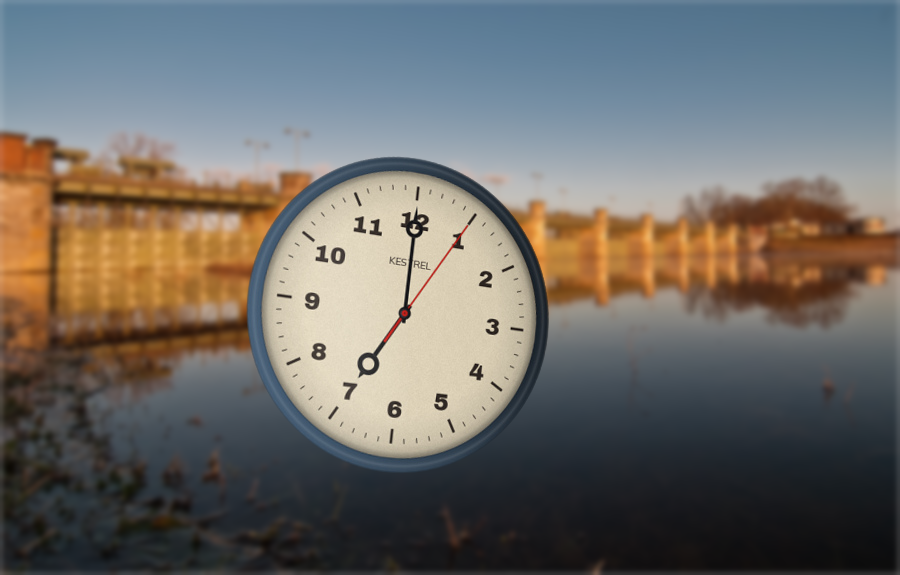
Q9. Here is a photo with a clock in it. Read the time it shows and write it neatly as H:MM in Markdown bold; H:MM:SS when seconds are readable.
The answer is **7:00:05**
